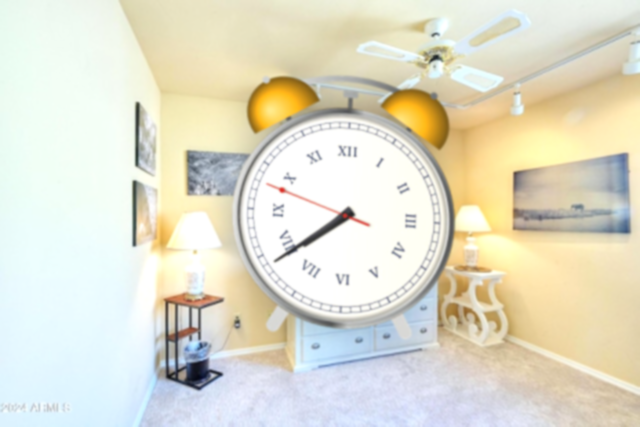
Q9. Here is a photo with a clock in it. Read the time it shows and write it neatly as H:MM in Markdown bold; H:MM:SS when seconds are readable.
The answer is **7:38:48**
